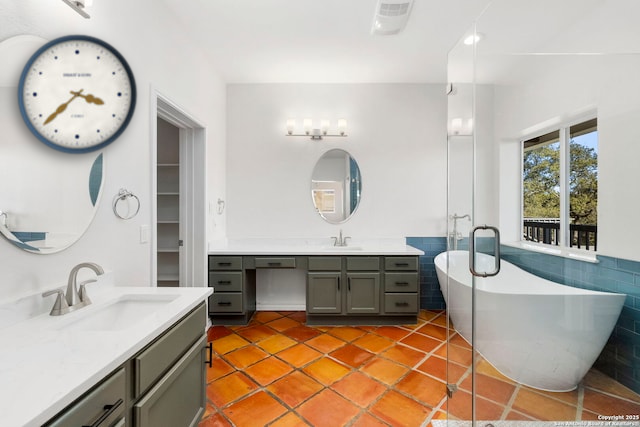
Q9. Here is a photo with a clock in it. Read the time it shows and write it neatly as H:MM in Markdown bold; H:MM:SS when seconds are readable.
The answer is **3:38**
